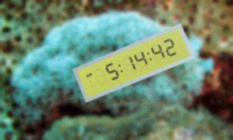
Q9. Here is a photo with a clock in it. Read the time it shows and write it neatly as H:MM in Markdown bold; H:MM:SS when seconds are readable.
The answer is **5:14:42**
